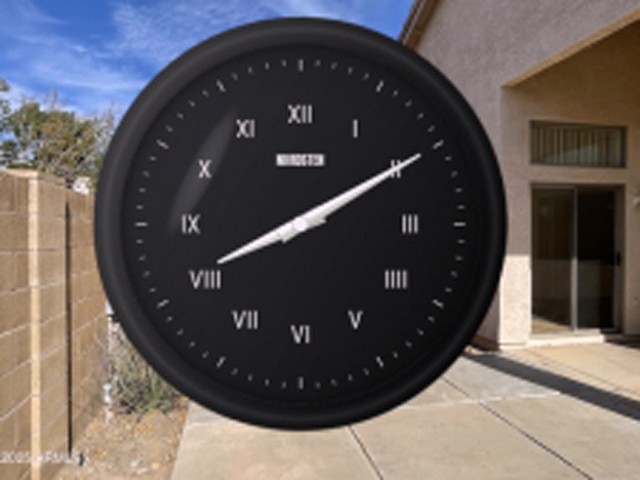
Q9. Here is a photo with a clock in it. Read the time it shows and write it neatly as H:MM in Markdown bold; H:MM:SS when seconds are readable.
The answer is **8:10**
